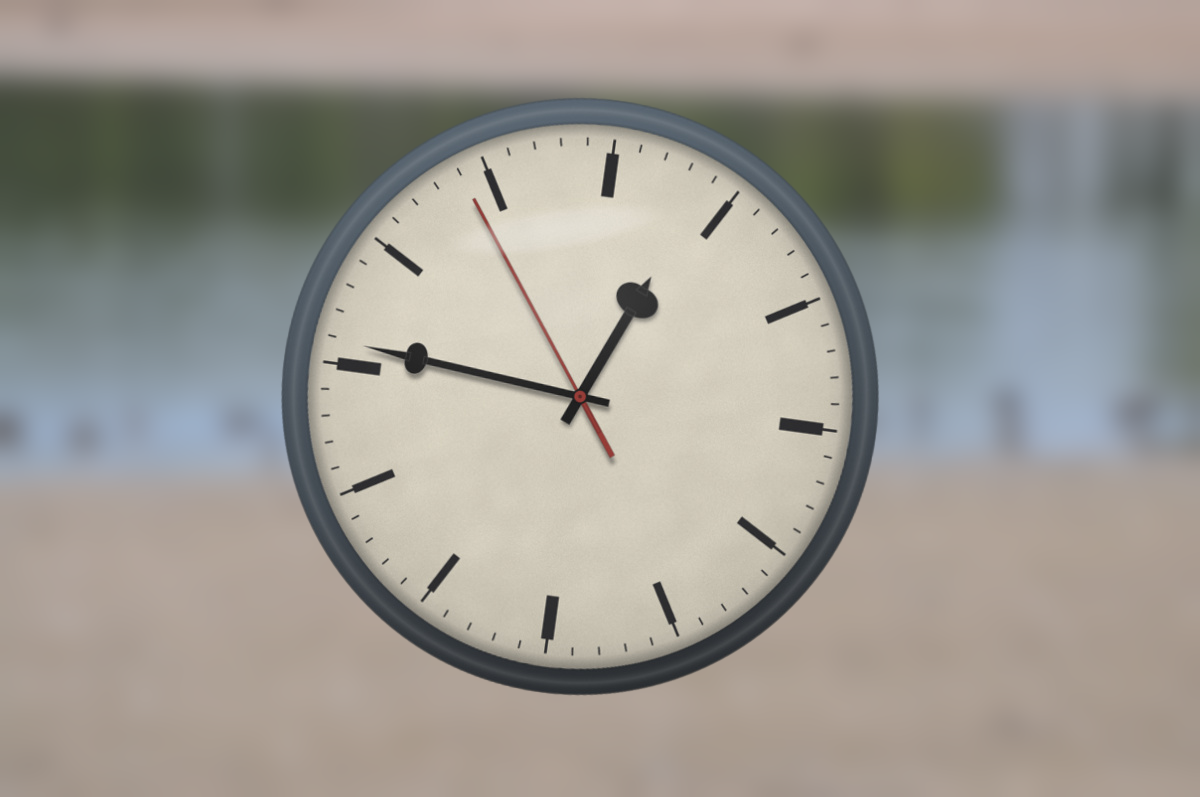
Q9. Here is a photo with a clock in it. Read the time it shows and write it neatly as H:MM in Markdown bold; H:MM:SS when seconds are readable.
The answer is **12:45:54**
